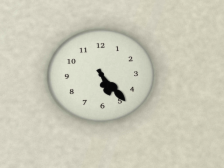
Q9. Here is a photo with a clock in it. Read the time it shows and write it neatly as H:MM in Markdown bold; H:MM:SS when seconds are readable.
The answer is **5:24**
